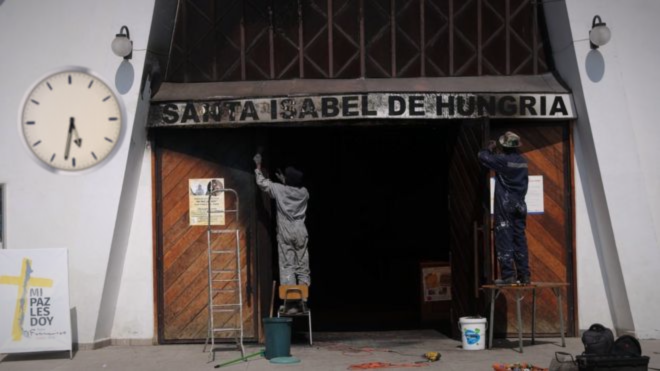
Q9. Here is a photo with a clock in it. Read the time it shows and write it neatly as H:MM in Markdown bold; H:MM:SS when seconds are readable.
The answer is **5:32**
